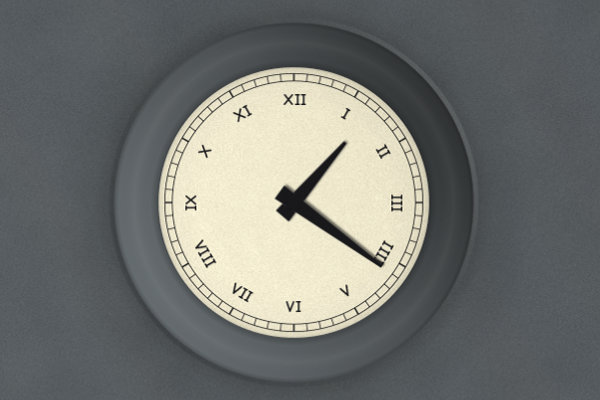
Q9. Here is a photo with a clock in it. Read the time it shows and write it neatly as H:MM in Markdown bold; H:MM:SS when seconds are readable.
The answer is **1:21**
